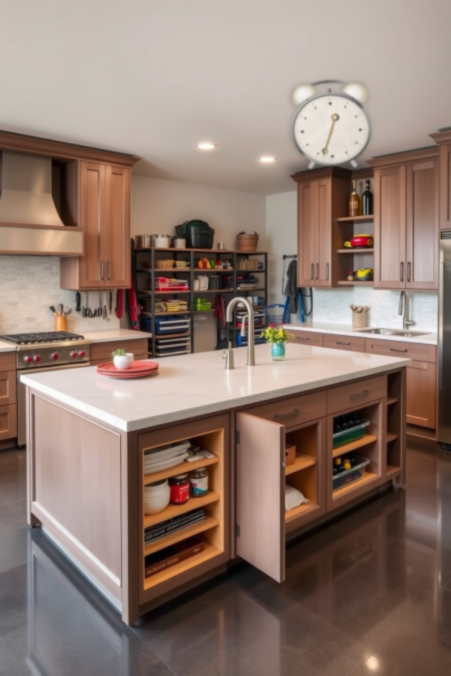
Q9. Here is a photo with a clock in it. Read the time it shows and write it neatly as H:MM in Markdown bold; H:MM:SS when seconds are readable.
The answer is **12:33**
